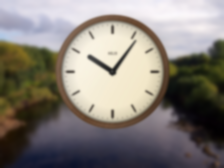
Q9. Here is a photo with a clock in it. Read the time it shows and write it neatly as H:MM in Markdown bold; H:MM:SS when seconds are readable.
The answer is **10:06**
